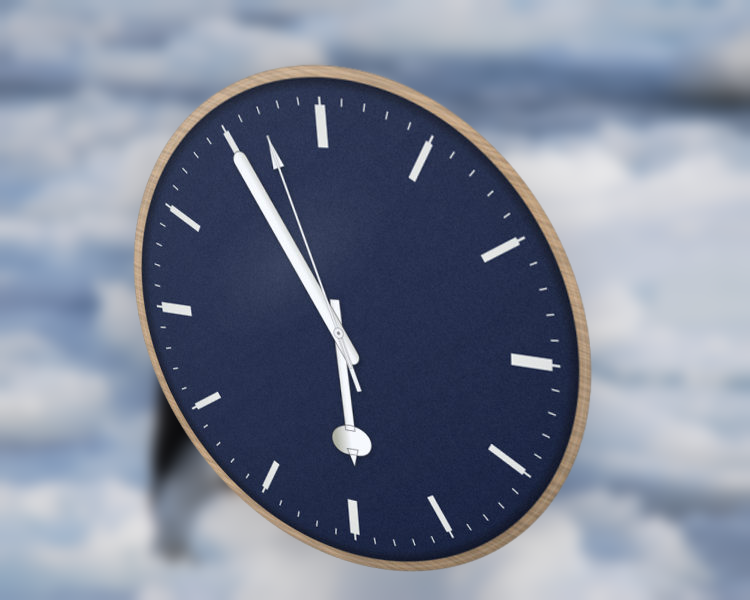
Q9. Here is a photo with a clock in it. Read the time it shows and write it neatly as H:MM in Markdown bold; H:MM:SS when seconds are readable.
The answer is **5:54:57**
